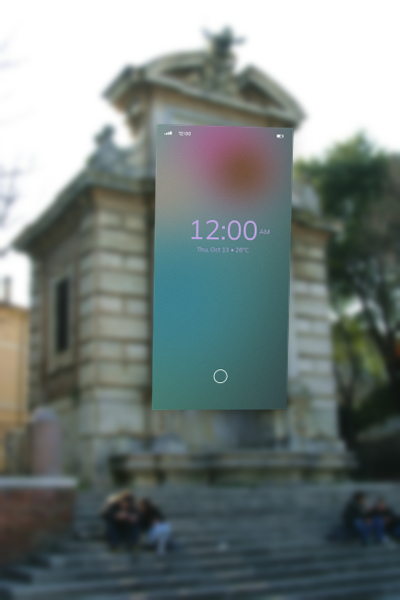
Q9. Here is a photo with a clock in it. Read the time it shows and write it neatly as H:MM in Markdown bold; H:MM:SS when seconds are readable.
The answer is **12:00**
